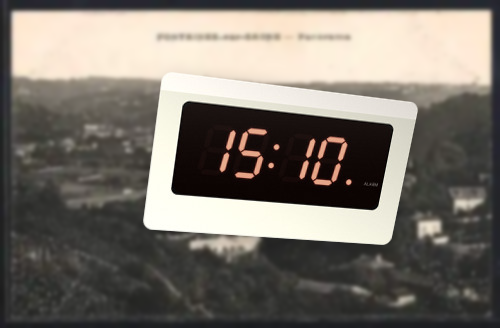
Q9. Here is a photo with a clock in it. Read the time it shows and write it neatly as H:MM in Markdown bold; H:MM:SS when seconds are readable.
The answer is **15:10**
